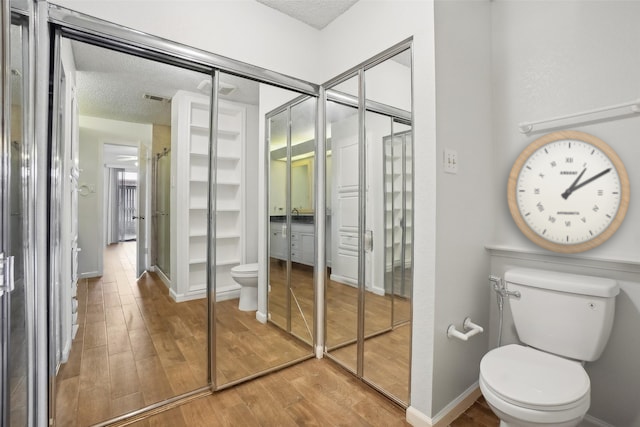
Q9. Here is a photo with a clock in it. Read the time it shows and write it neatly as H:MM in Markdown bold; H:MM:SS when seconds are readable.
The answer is **1:10**
